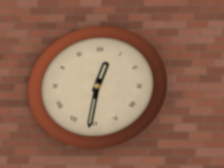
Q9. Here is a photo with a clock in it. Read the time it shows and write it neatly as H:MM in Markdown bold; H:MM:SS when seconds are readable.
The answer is **12:31**
